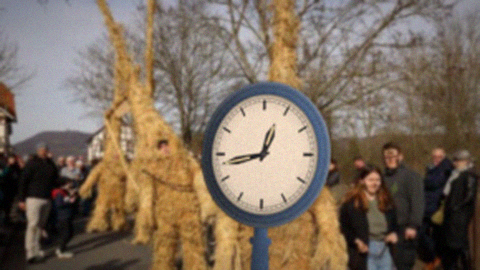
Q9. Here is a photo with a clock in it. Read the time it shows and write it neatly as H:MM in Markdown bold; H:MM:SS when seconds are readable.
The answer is **12:43**
